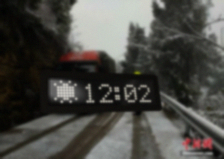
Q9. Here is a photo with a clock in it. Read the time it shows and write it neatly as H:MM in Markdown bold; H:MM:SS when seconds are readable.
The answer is **12:02**
